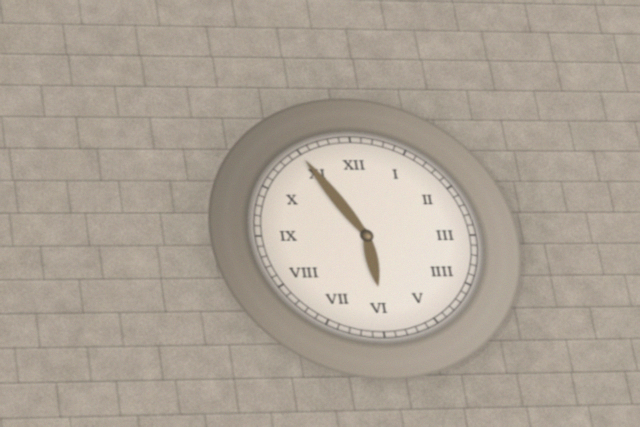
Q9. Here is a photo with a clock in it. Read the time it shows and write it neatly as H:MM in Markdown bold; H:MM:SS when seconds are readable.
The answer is **5:55**
